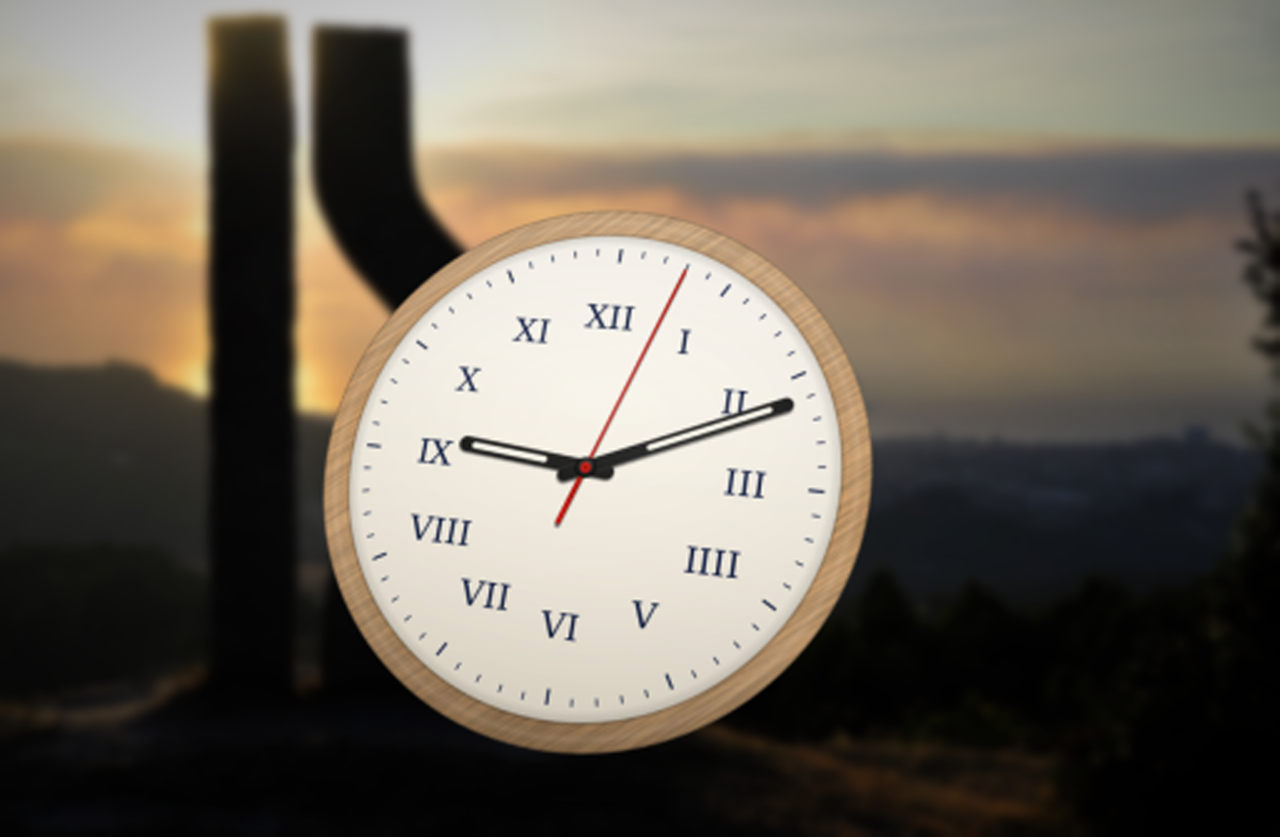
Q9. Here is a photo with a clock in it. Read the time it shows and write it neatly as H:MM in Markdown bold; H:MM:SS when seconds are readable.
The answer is **9:11:03**
